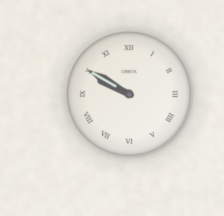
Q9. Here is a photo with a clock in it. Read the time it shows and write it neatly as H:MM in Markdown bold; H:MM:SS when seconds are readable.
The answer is **9:50**
